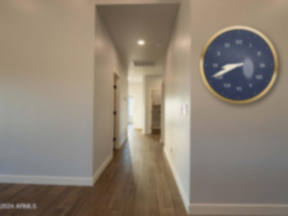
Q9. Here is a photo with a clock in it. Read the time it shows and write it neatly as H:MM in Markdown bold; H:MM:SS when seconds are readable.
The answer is **8:41**
